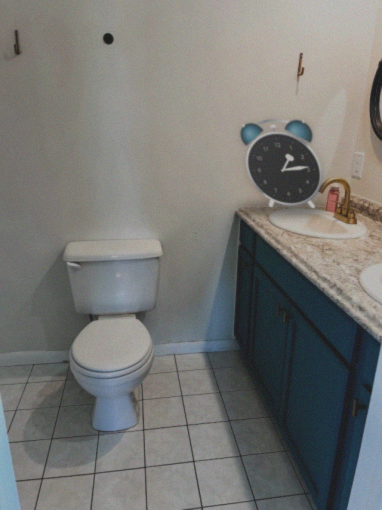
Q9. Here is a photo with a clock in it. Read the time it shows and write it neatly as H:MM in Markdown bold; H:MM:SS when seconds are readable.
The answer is **1:14**
